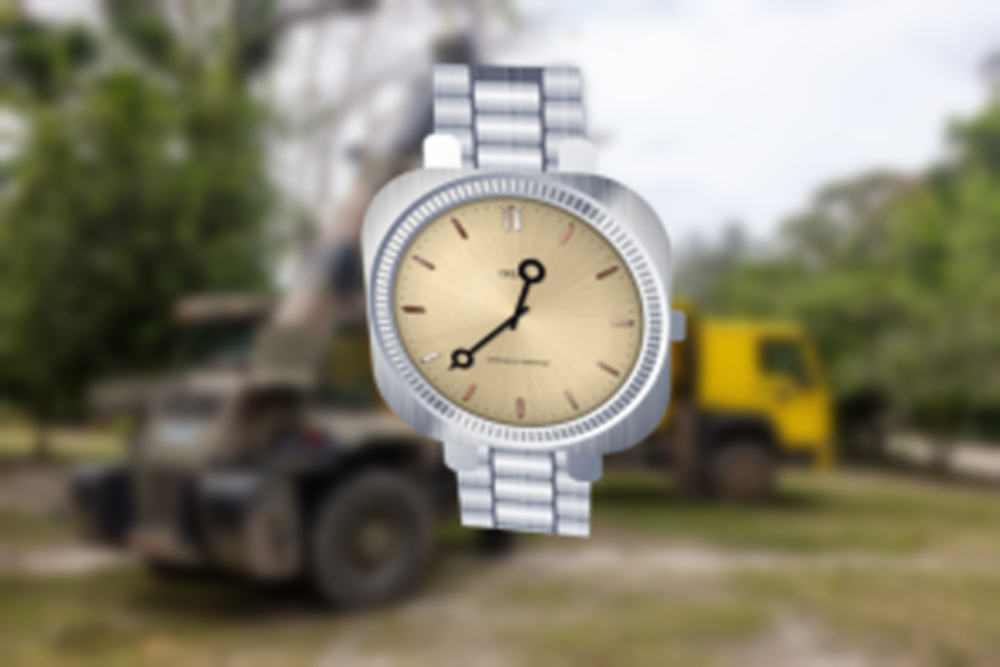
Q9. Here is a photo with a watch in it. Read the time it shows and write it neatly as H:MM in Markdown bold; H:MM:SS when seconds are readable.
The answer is **12:38**
